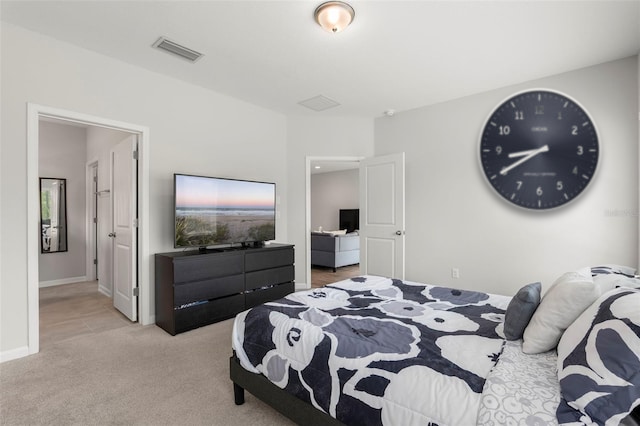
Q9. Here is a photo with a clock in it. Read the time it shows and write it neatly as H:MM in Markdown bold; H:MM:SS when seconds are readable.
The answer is **8:40**
